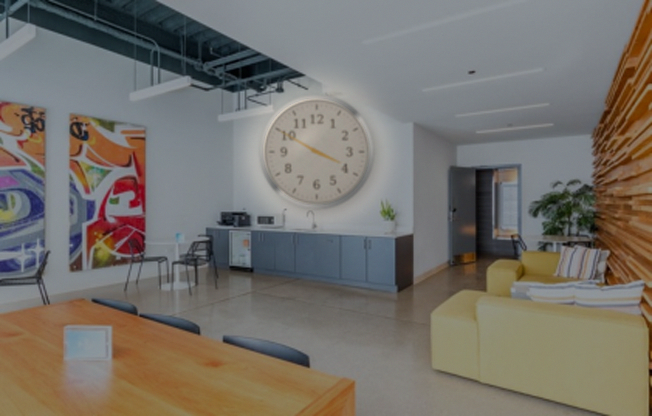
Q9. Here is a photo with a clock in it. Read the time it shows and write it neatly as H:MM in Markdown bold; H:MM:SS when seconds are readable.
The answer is **3:50**
